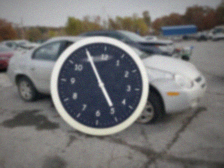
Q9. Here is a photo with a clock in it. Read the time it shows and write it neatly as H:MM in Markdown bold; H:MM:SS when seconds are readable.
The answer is **4:55**
